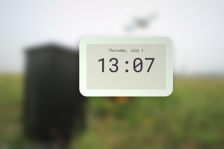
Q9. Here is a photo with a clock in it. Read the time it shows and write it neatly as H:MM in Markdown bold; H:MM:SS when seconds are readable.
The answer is **13:07**
